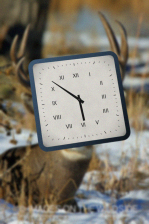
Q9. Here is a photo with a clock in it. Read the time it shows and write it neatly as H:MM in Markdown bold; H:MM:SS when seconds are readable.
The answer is **5:52**
